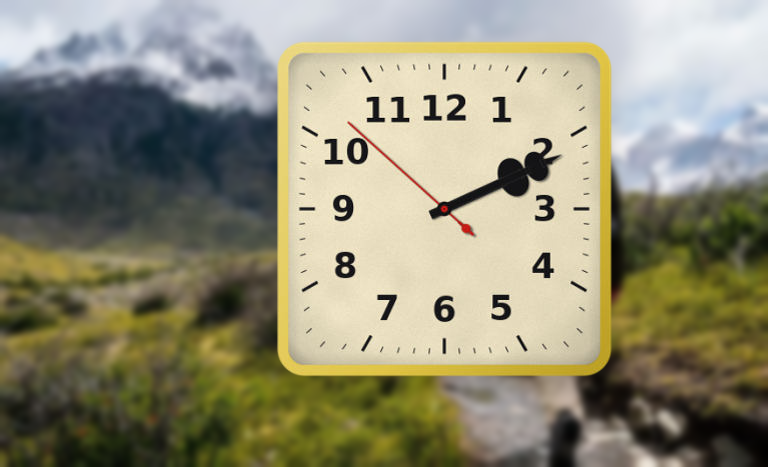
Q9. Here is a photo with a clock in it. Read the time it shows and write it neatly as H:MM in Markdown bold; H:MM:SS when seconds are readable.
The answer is **2:10:52**
